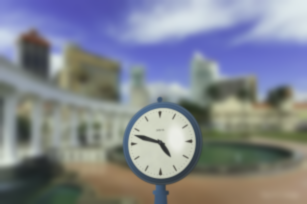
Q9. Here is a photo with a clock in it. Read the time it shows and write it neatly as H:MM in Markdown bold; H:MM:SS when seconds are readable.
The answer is **4:48**
